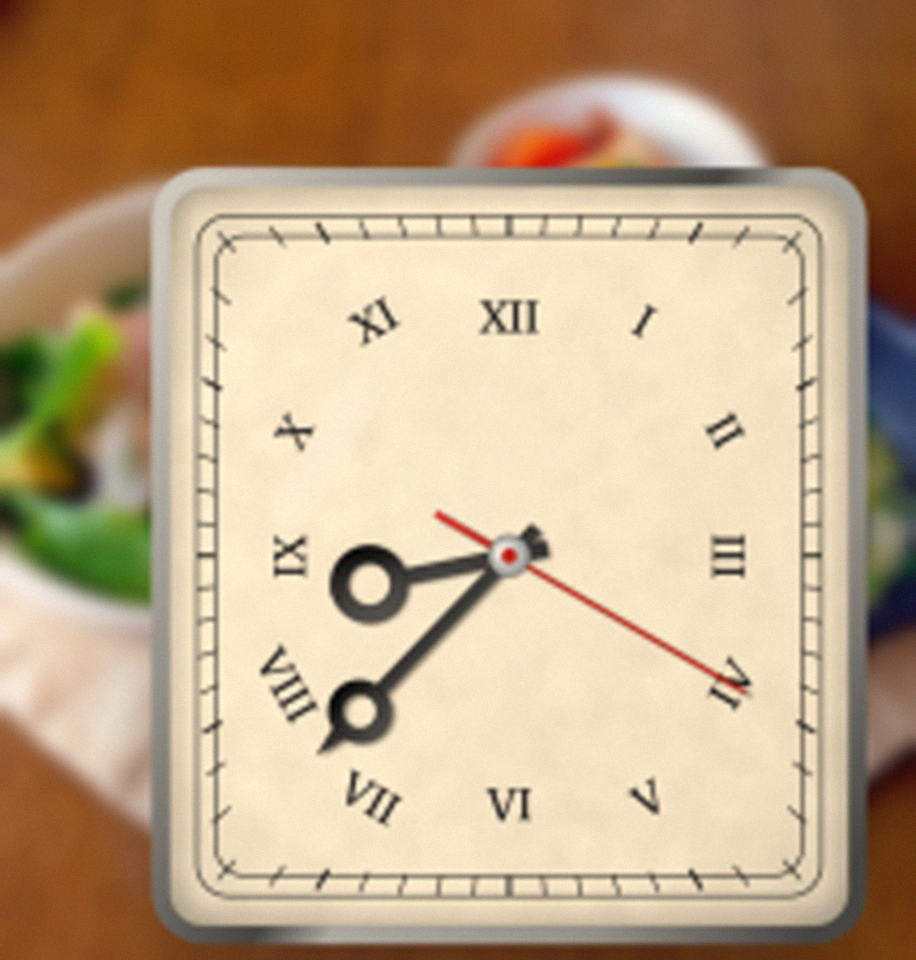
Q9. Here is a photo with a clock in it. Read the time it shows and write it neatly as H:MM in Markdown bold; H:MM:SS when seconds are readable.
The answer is **8:37:20**
